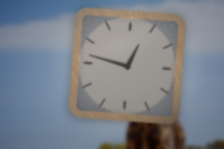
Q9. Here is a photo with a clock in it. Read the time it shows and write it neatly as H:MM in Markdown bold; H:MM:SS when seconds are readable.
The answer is **12:47**
